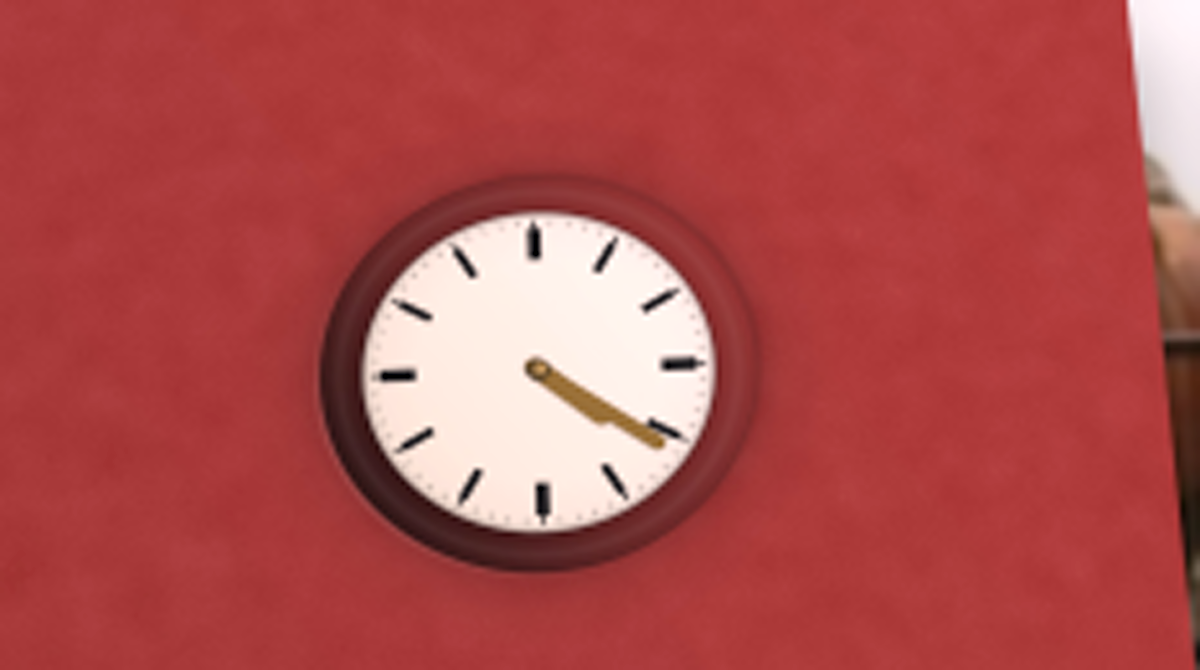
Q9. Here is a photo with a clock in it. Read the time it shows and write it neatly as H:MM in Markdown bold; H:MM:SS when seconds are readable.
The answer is **4:21**
